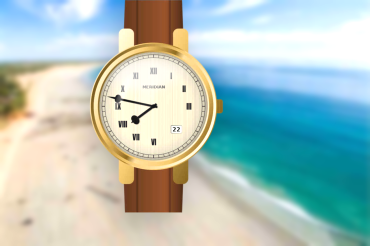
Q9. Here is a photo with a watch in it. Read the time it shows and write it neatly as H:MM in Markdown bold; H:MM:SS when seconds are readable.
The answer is **7:47**
